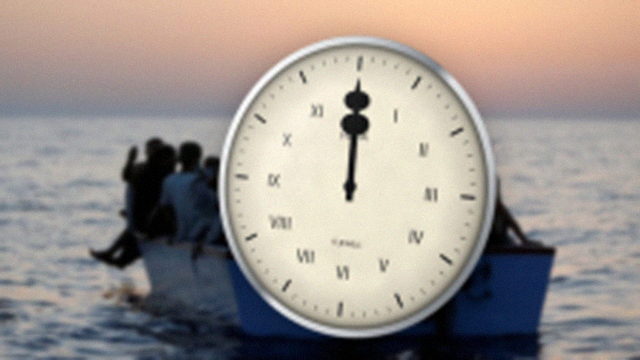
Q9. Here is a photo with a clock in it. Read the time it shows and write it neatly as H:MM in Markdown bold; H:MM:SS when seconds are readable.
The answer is **12:00**
